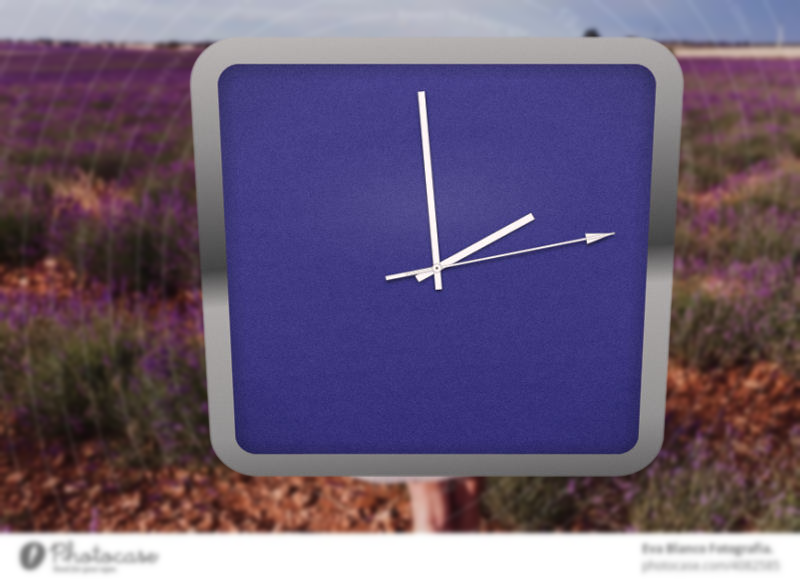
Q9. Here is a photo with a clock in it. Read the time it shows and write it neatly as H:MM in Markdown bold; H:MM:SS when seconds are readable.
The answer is **1:59:13**
